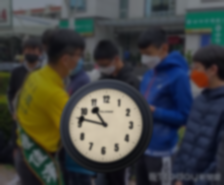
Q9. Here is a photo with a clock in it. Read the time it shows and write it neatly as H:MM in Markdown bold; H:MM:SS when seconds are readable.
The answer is **10:47**
